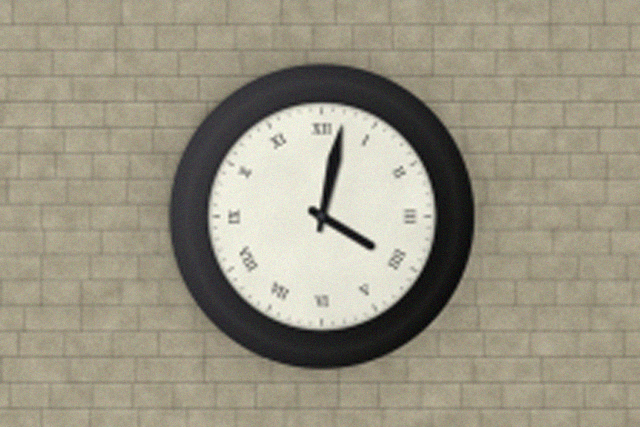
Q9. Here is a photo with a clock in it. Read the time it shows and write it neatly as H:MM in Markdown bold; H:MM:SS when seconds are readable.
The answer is **4:02**
